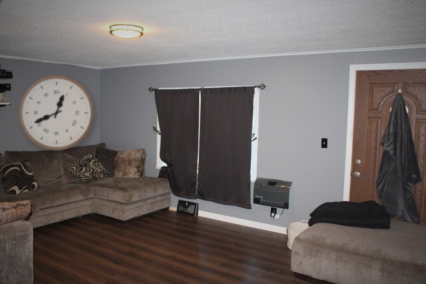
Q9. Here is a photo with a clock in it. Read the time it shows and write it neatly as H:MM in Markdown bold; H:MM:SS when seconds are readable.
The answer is **12:41**
